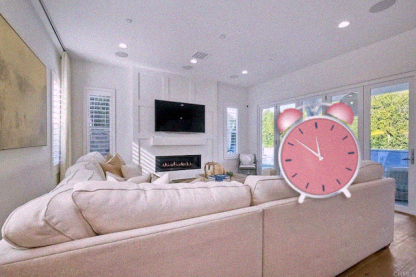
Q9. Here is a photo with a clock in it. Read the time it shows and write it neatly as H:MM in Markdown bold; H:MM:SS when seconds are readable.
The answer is **11:52**
